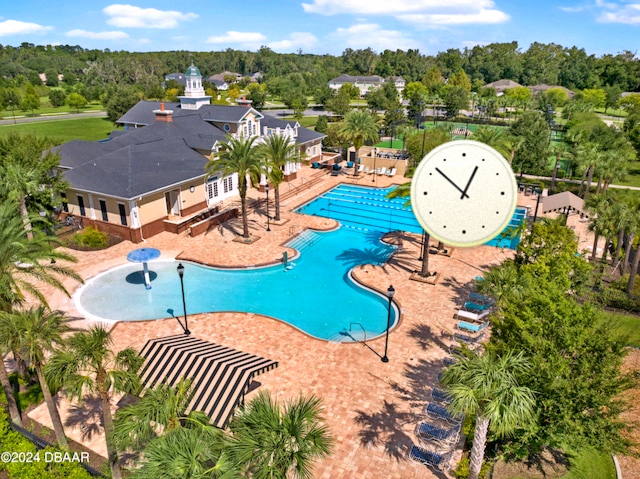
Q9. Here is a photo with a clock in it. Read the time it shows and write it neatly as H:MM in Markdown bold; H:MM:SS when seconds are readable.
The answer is **12:52**
